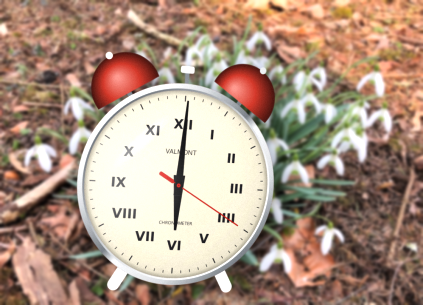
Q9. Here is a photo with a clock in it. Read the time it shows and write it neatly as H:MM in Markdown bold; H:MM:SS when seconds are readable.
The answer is **6:00:20**
